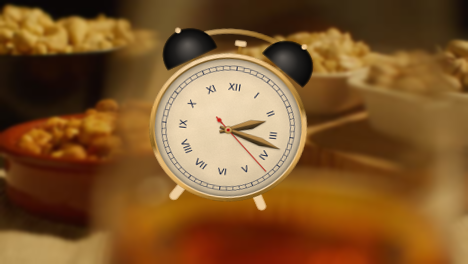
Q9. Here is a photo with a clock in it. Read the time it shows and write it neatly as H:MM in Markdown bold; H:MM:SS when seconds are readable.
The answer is **2:17:22**
